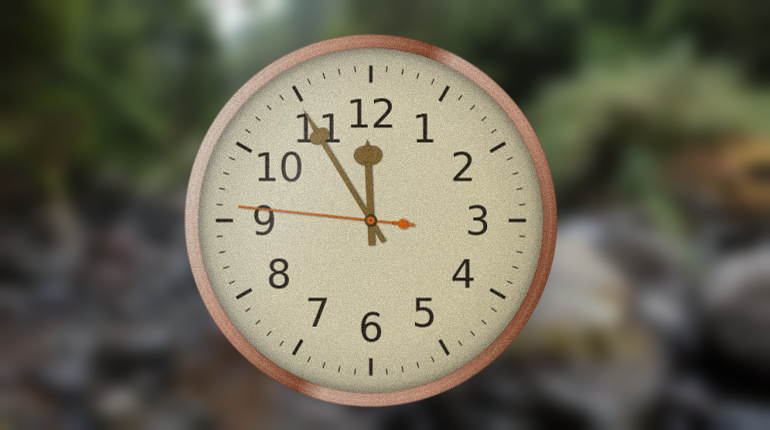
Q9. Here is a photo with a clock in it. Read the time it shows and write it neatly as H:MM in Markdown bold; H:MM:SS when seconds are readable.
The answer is **11:54:46**
